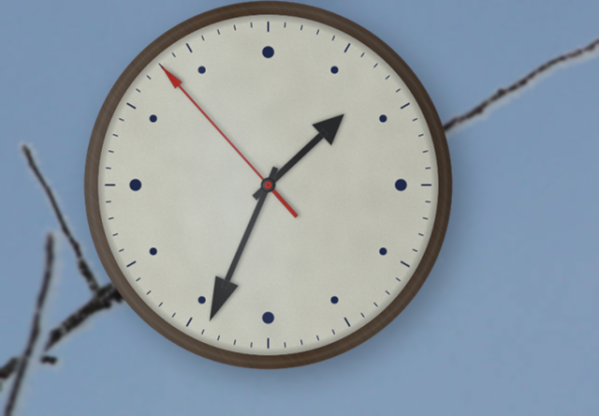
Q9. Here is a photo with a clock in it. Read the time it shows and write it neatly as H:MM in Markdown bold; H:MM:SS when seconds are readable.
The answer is **1:33:53**
